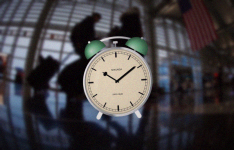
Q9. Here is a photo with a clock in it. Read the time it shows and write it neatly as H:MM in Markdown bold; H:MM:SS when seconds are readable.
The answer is **10:09**
